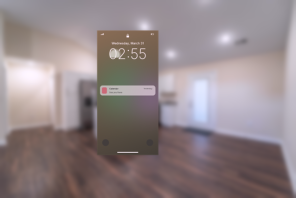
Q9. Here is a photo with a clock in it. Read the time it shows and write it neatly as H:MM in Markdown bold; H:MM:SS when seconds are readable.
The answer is **2:55**
